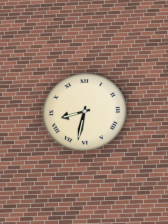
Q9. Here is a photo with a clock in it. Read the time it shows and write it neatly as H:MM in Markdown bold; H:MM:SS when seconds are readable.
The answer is **8:32**
